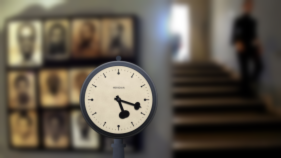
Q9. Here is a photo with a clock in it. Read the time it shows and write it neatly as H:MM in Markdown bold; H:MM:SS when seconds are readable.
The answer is **5:18**
